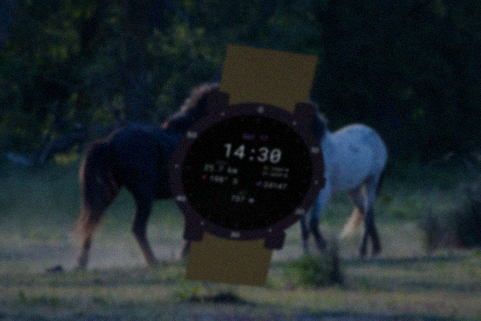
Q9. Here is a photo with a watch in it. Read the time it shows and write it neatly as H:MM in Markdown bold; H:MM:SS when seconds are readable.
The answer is **14:30**
